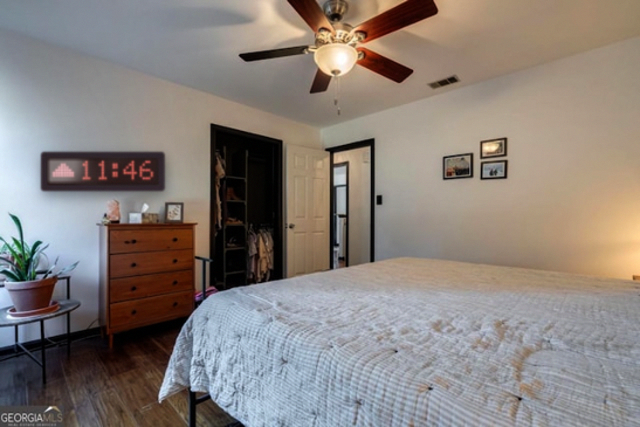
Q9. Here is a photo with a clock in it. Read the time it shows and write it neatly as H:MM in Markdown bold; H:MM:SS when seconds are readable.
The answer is **11:46**
